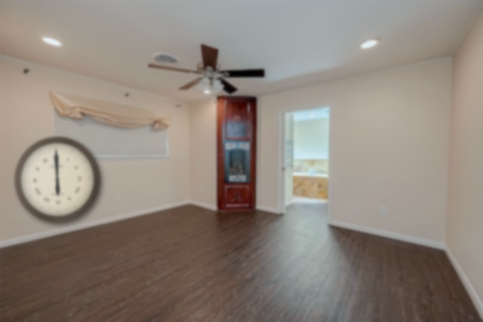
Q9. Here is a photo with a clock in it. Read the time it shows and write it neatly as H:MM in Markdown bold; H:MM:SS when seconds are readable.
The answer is **6:00**
